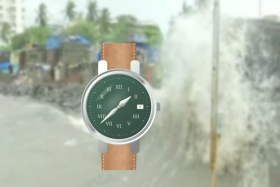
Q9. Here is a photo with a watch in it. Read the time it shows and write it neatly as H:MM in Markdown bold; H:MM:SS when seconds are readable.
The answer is **1:38**
